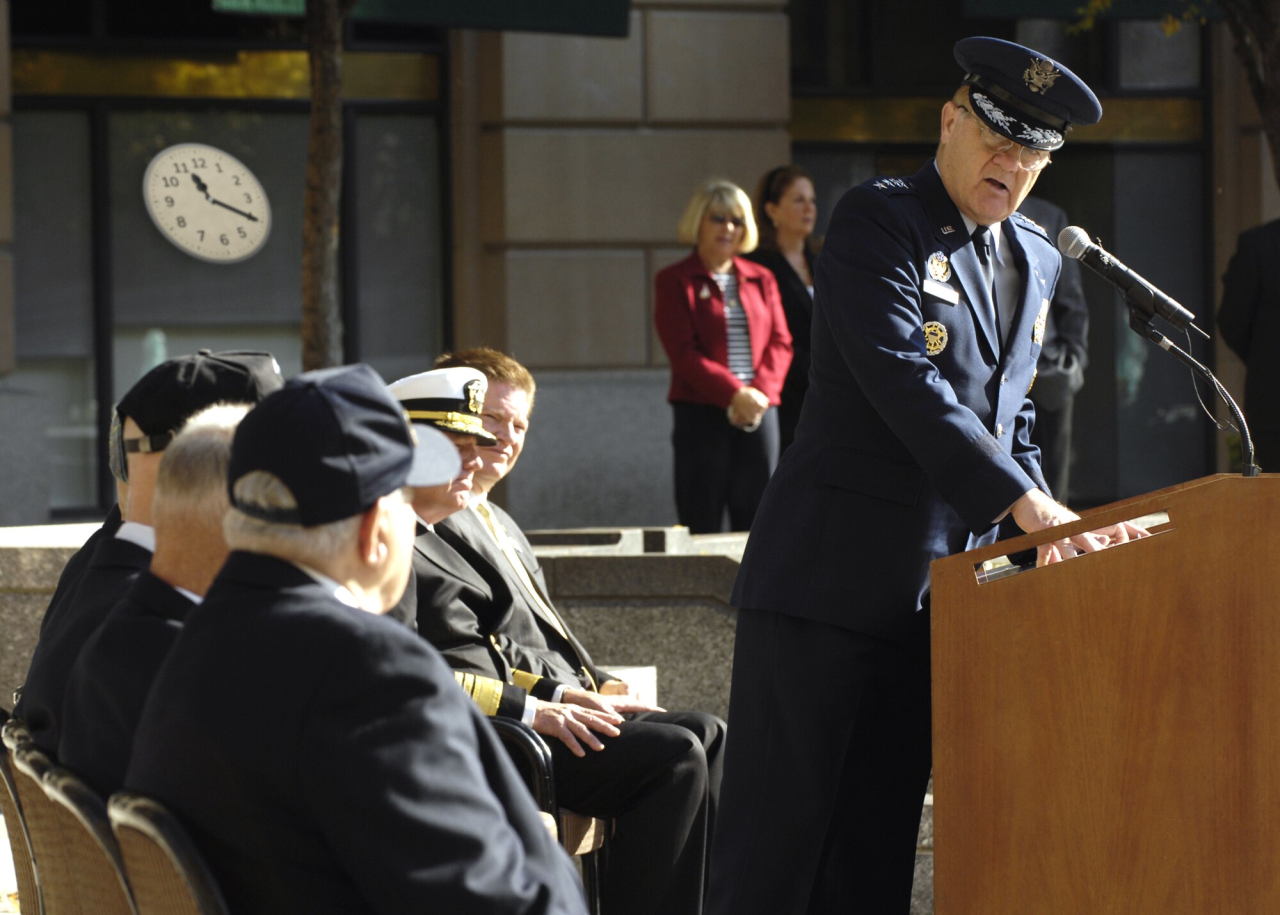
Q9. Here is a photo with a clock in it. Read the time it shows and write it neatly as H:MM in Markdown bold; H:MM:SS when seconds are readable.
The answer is **11:20**
